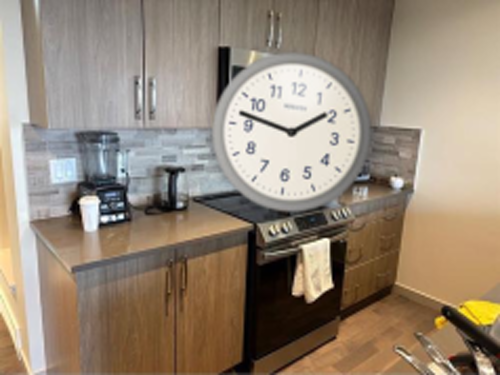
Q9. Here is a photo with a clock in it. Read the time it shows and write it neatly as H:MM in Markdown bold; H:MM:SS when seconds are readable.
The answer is **1:47**
